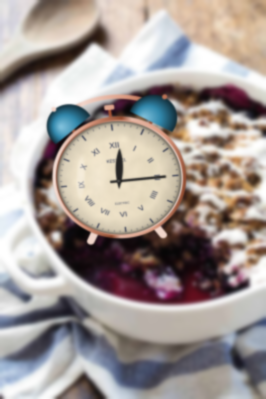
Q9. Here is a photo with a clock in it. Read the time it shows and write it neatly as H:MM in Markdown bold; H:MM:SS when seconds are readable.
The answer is **12:15**
